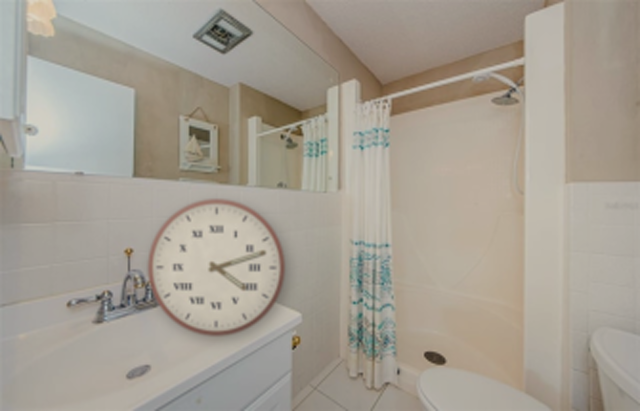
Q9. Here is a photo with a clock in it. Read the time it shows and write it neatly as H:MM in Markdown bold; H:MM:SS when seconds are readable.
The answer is **4:12**
